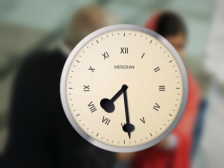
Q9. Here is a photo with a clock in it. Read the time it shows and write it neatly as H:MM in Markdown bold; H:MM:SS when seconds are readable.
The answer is **7:29**
